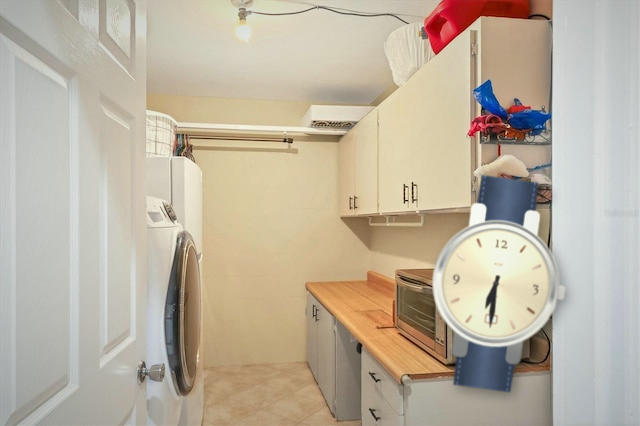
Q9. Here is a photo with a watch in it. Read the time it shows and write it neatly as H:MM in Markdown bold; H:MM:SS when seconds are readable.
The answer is **6:30**
